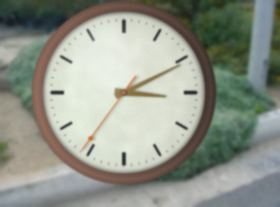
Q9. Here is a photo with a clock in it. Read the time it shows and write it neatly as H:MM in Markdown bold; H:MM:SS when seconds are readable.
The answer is **3:10:36**
